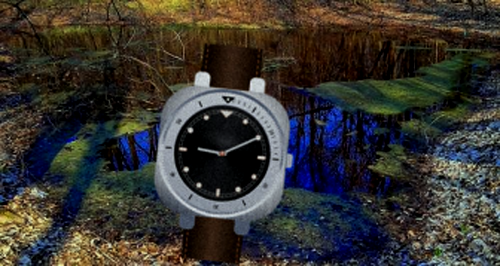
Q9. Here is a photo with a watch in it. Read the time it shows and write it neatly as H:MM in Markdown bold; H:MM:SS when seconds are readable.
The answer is **9:10**
